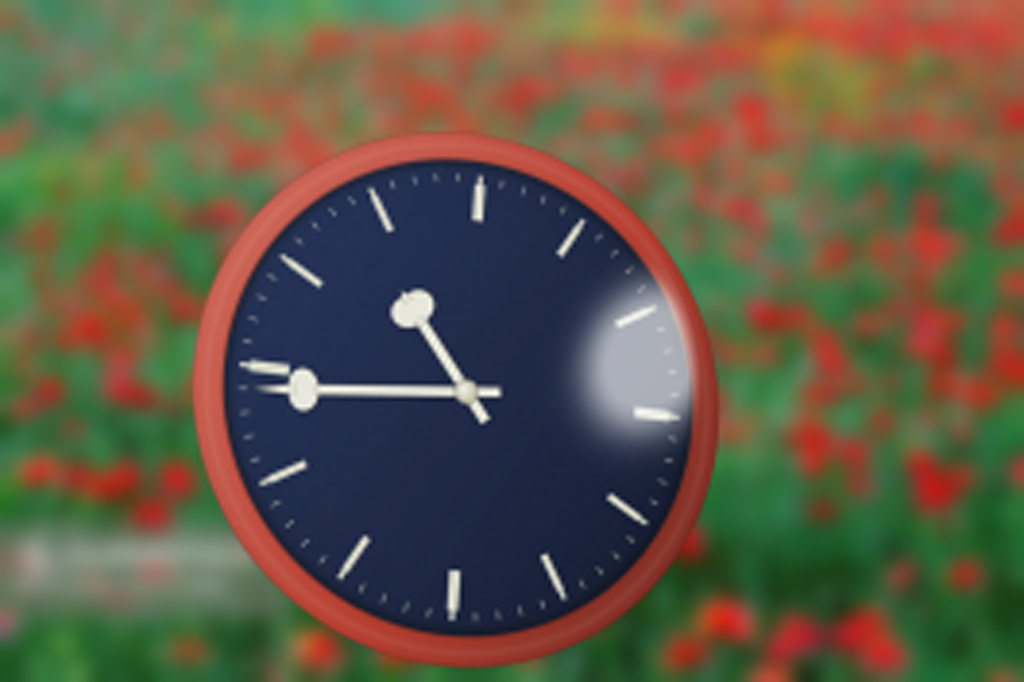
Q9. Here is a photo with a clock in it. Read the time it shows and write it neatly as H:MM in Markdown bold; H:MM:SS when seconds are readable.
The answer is **10:44**
